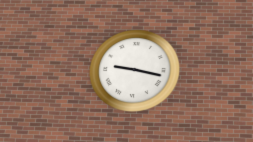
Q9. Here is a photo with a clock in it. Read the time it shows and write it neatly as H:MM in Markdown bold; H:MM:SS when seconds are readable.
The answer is **9:17**
